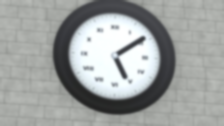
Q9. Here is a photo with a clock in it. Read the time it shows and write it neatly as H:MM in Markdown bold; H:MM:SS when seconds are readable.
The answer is **5:09**
